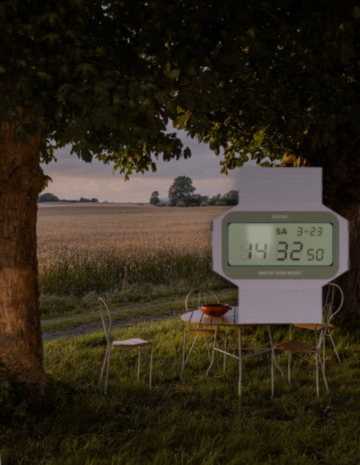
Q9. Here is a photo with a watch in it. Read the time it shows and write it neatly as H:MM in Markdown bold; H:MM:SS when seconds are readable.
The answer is **14:32:50**
